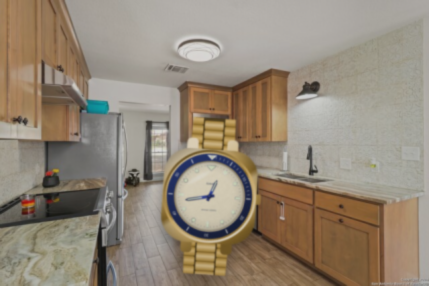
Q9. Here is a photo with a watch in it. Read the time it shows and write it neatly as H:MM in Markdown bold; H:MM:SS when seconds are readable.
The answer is **12:43**
